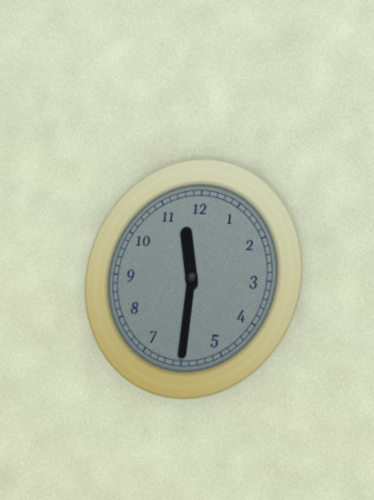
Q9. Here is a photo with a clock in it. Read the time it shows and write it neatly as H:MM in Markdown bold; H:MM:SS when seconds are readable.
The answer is **11:30**
